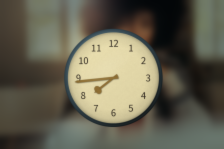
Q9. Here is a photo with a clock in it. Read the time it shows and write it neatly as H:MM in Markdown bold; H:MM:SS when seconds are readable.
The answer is **7:44**
